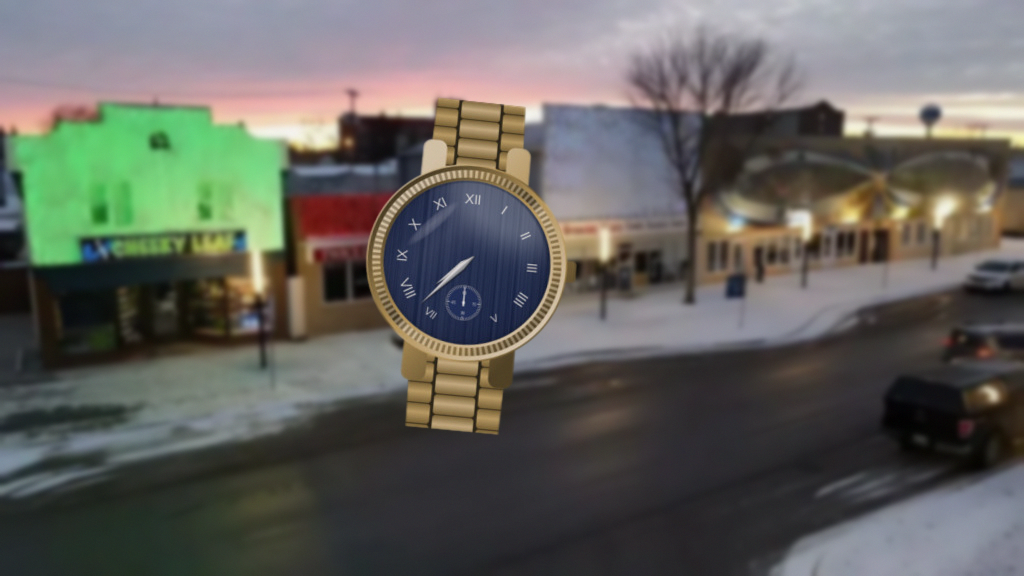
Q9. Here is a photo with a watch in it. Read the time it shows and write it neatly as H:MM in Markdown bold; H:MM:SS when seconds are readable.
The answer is **7:37**
